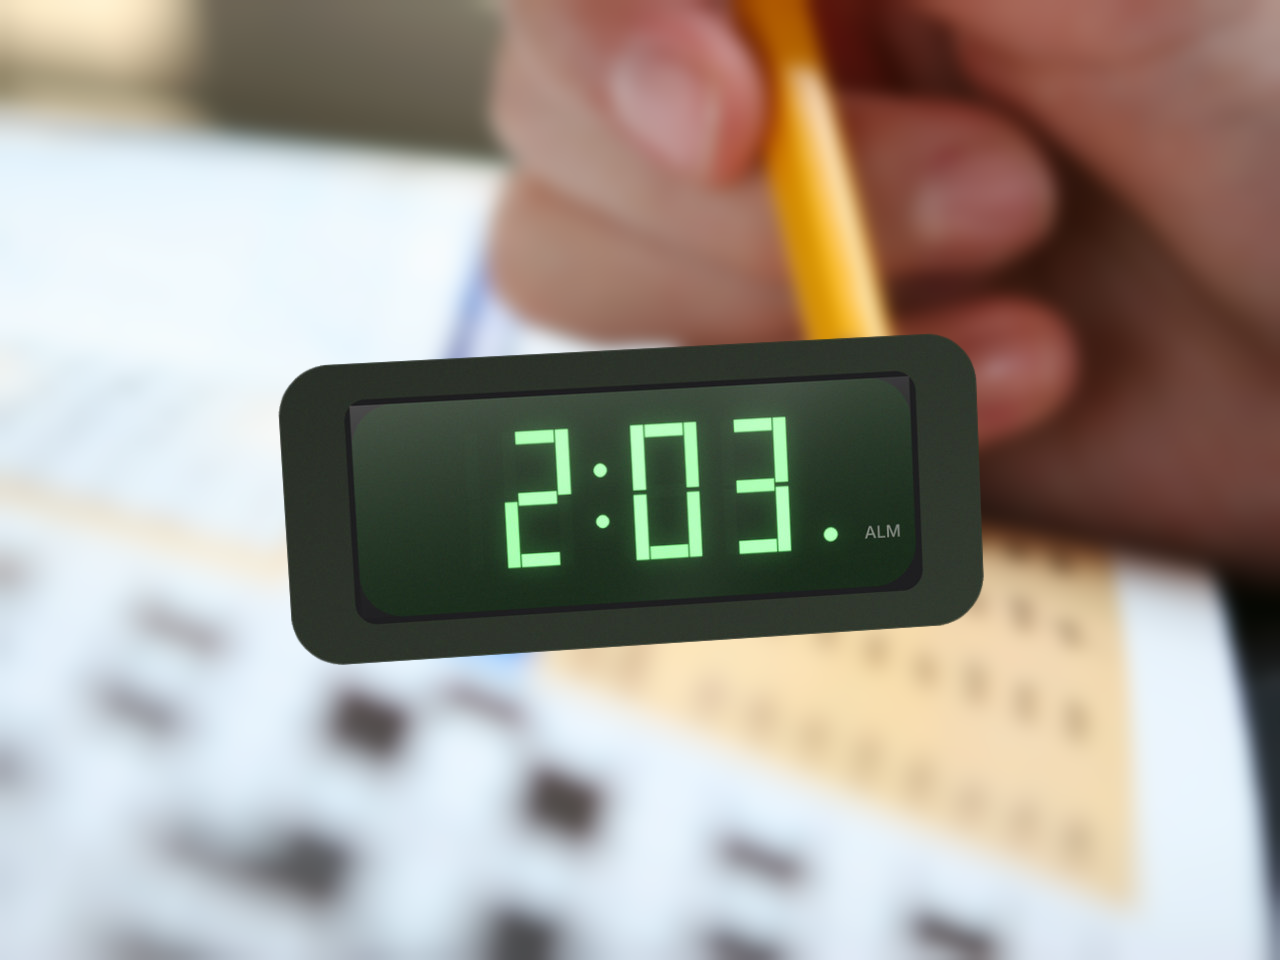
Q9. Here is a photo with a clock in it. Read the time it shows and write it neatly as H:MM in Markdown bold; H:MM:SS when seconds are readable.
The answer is **2:03**
